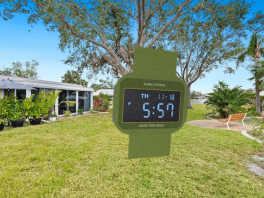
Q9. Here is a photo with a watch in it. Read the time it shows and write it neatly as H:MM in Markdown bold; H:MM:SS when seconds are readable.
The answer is **5:57**
